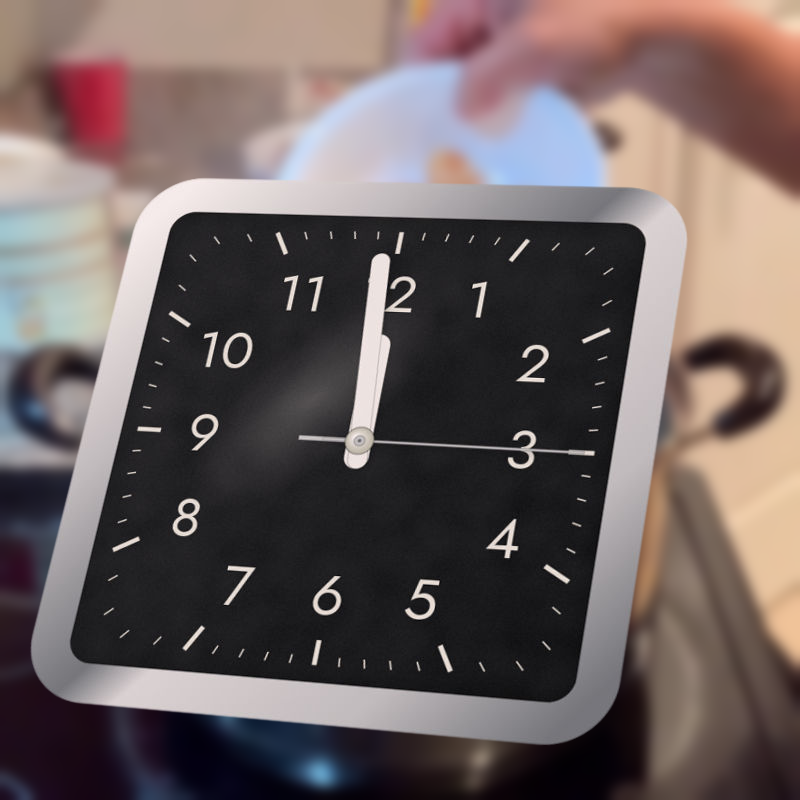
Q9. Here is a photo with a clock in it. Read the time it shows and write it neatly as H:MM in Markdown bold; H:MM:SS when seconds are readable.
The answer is **11:59:15**
